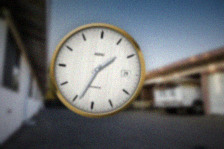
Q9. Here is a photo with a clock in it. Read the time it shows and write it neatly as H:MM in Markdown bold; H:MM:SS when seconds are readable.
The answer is **1:34**
